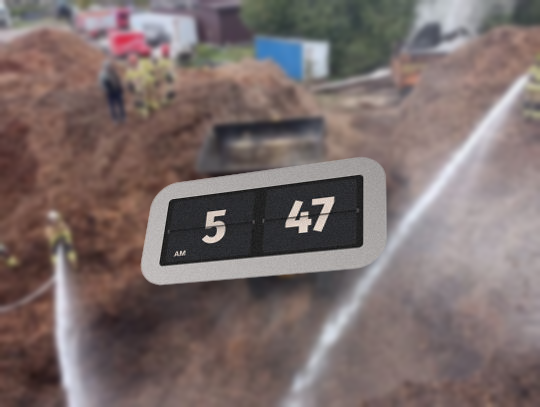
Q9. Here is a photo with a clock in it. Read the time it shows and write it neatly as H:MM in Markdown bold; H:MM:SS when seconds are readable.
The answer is **5:47**
